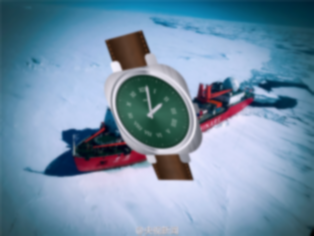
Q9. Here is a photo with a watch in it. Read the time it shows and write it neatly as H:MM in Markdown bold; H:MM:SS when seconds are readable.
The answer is **2:02**
